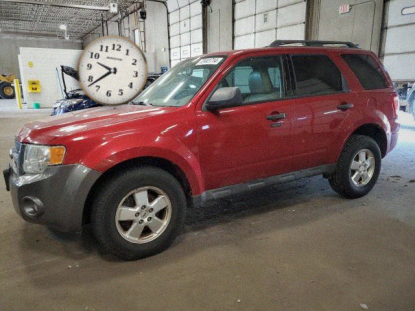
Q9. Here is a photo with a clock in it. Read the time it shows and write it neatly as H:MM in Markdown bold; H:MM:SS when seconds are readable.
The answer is **9:38**
